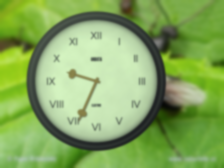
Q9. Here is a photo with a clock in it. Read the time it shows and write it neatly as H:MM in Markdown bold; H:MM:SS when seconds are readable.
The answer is **9:34**
